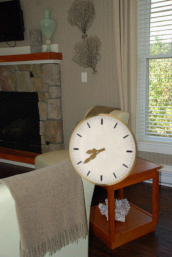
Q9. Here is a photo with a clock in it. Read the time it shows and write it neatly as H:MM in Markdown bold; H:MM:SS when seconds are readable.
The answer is **8:39**
